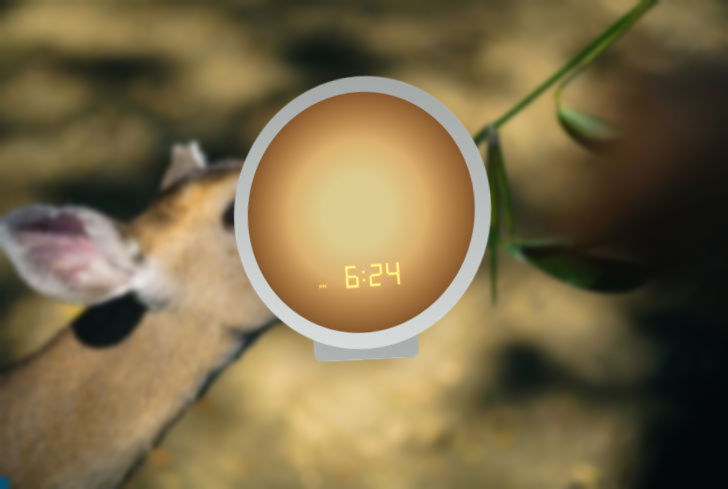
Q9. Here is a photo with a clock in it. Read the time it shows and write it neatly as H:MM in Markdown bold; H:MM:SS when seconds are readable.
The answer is **6:24**
